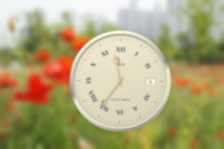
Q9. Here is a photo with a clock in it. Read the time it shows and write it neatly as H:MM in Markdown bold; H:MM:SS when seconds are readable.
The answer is **11:36**
